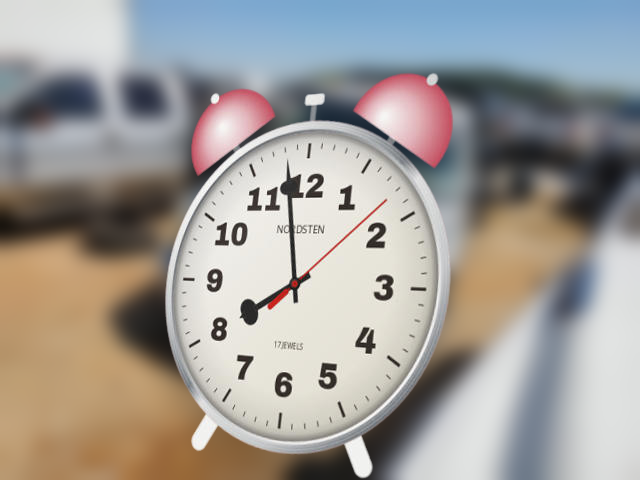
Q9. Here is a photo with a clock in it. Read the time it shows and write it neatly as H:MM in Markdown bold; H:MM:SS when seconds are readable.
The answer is **7:58:08**
